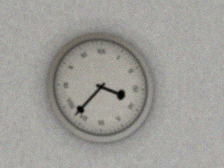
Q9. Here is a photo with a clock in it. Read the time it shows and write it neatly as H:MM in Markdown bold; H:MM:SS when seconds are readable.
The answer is **3:37**
